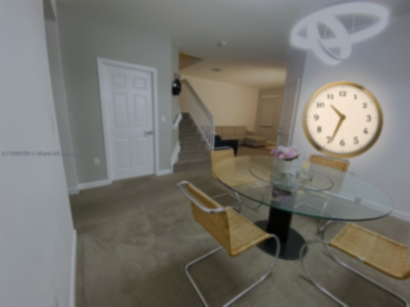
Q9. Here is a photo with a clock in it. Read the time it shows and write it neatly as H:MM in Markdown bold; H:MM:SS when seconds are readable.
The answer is **10:34**
